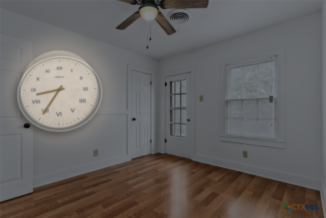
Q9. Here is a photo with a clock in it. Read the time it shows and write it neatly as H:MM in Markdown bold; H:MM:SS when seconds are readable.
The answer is **8:35**
